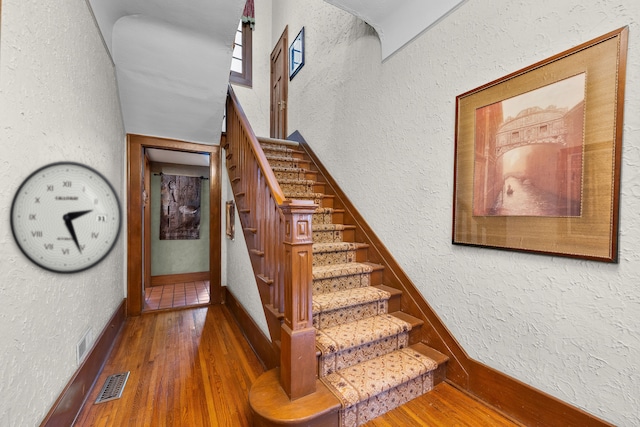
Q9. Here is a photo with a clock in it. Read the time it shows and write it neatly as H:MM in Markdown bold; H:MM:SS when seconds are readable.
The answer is **2:26**
